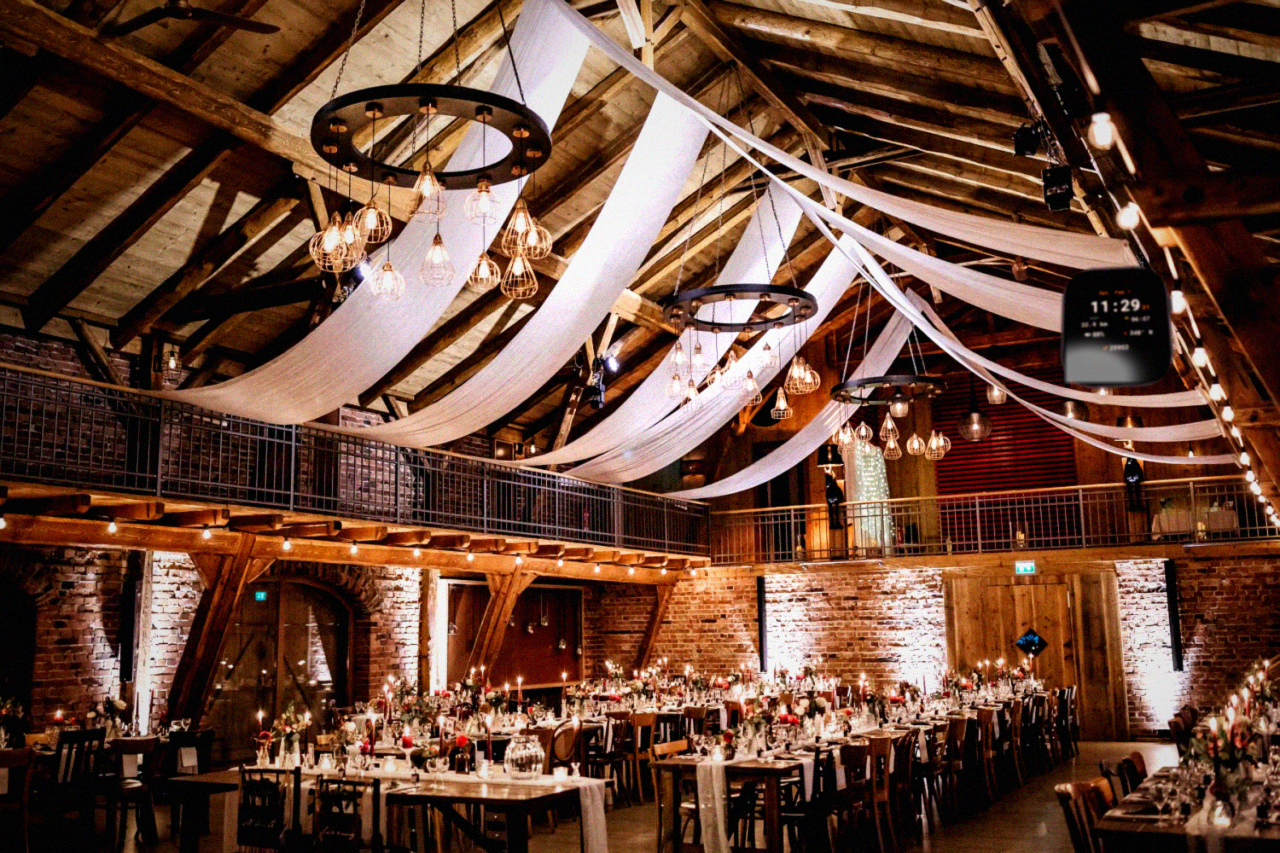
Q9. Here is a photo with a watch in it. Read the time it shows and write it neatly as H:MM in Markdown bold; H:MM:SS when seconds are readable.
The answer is **11:29**
